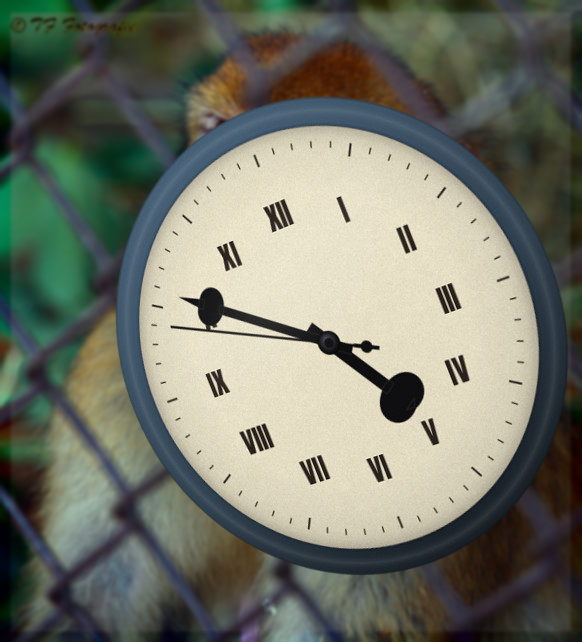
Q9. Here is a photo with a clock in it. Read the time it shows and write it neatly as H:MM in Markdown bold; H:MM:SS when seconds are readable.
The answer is **4:50:49**
